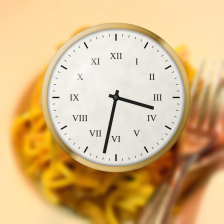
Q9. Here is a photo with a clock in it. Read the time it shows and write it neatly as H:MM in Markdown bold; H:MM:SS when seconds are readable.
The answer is **3:32**
